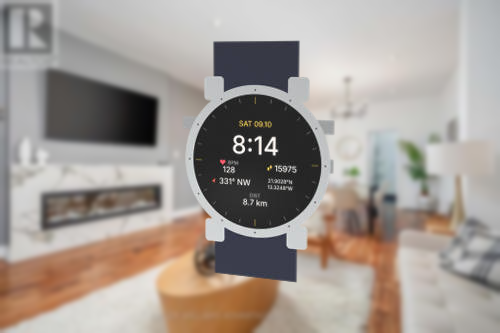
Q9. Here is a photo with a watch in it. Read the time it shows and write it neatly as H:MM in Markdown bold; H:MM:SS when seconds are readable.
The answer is **8:14**
